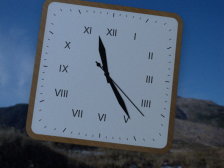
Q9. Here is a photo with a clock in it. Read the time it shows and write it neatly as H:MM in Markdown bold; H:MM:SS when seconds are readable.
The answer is **11:24:22**
